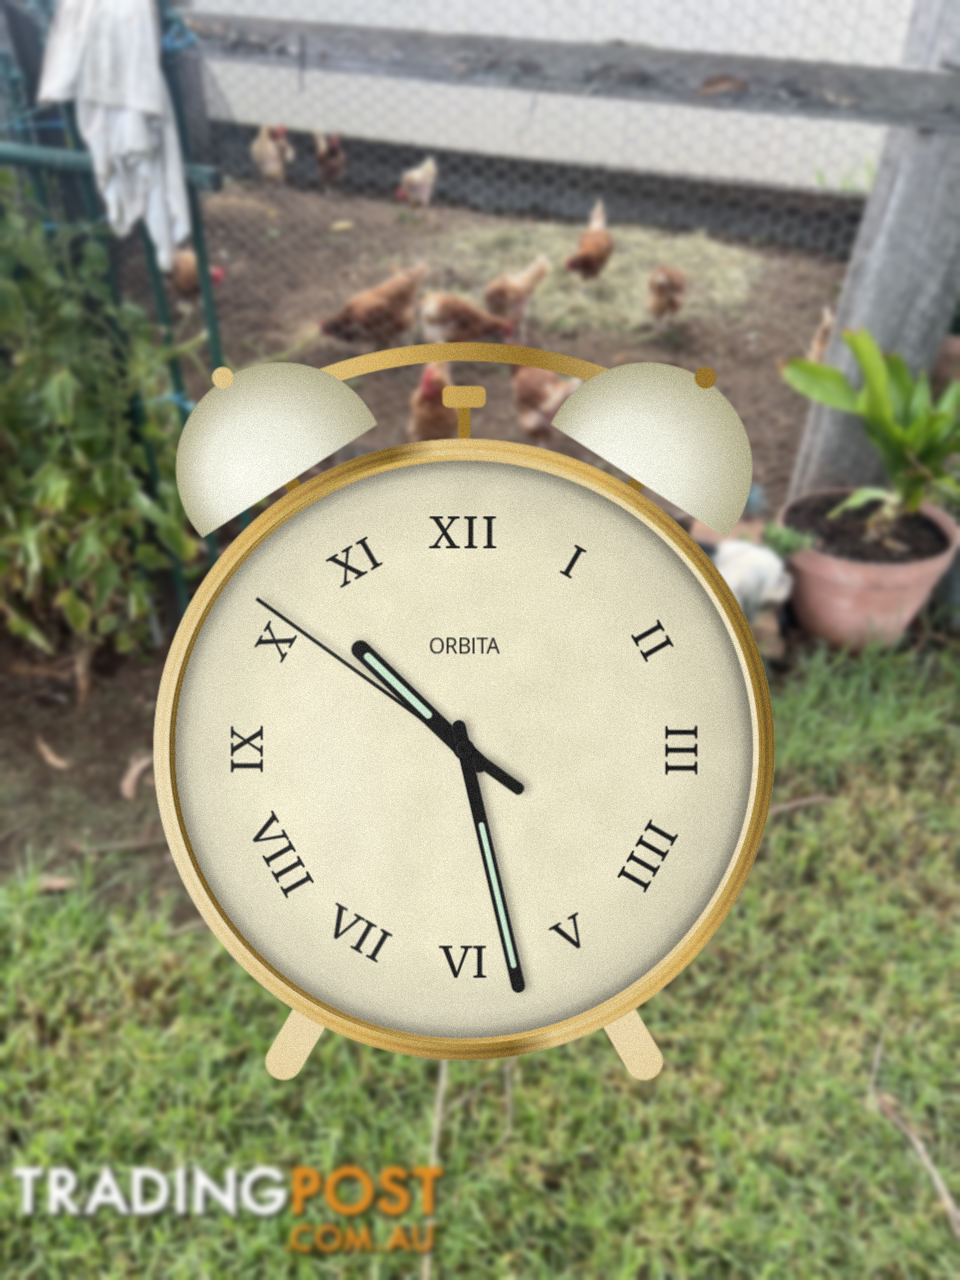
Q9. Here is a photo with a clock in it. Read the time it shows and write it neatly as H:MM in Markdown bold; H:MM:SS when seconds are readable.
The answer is **10:27:51**
